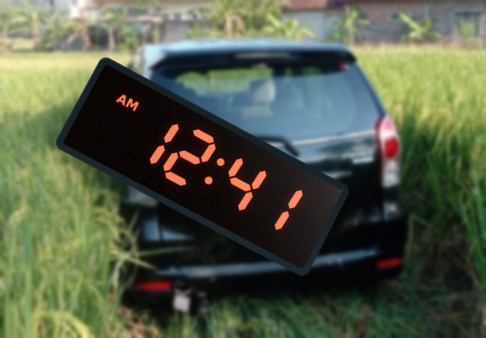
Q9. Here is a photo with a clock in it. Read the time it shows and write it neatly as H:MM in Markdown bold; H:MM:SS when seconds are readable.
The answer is **12:41**
